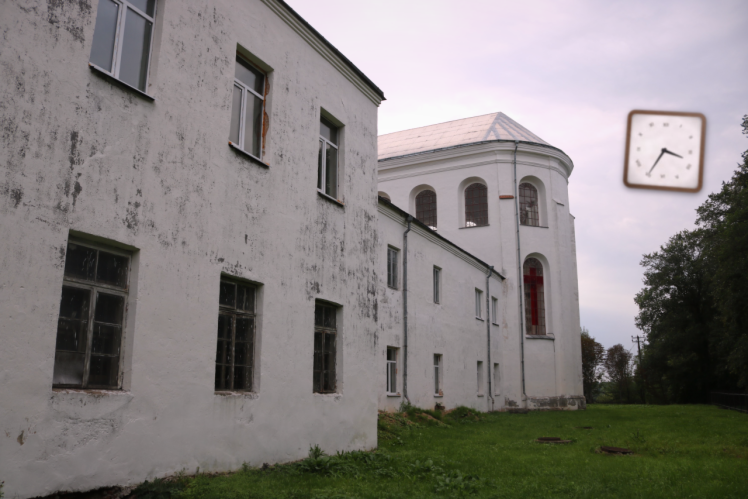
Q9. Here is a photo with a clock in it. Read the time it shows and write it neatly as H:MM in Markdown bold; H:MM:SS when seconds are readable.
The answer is **3:35**
